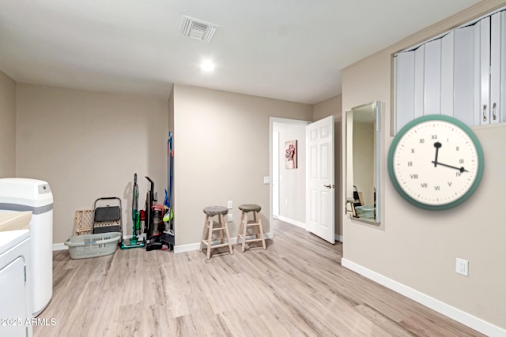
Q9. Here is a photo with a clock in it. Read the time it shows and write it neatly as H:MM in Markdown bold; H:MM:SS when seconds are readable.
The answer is **12:18**
